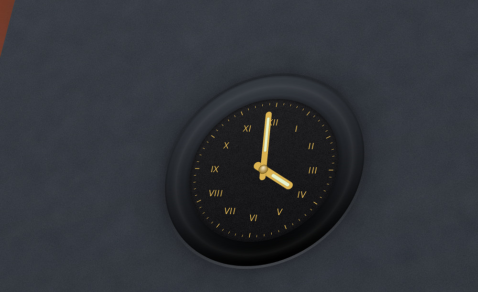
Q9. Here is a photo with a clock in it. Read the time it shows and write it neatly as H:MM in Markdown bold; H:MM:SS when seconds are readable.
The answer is **3:59**
